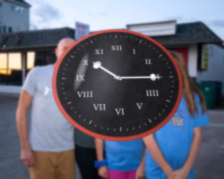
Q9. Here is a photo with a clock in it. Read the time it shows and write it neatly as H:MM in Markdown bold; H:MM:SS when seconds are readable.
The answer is **10:15**
